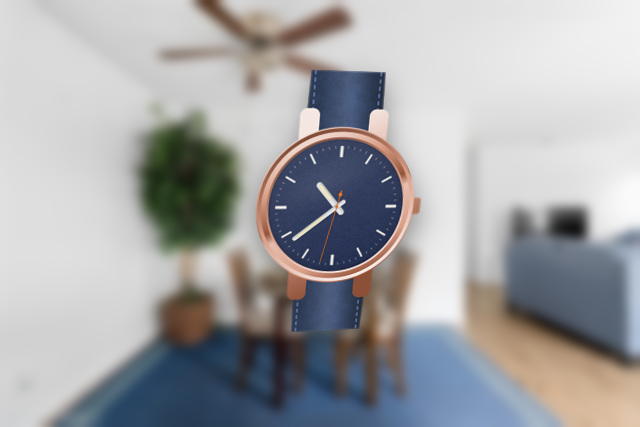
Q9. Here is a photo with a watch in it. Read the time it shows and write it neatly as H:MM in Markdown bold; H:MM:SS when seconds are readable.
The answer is **10:38:32**
